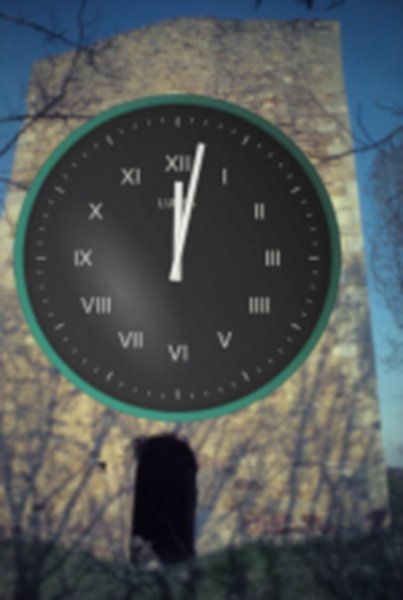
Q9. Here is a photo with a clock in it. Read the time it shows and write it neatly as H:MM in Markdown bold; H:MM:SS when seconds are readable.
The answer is **12:02**
